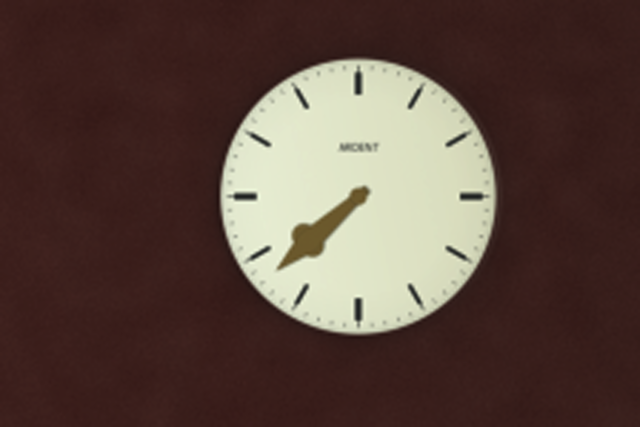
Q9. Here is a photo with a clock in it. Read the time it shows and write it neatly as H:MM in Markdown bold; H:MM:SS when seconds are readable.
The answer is **7:38**
